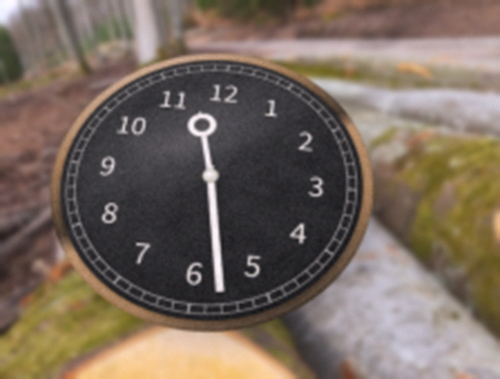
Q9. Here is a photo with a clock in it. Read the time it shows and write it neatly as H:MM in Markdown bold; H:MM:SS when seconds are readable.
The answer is **11:28**
